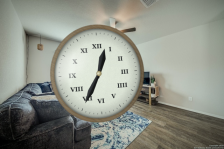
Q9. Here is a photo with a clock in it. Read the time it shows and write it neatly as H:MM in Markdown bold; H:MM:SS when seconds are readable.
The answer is **12:35**
